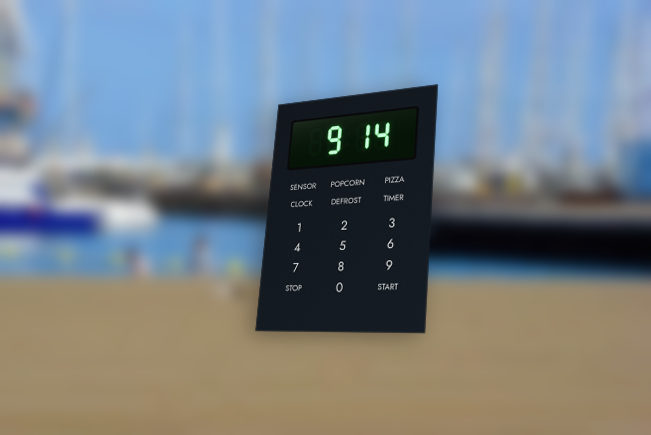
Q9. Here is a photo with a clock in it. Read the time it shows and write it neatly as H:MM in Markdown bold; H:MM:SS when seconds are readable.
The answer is **9:14**
